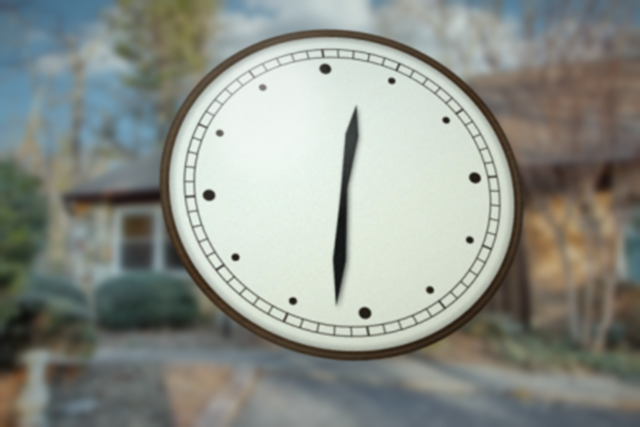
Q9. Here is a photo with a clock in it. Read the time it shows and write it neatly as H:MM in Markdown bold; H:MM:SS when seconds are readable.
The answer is **12:32**
